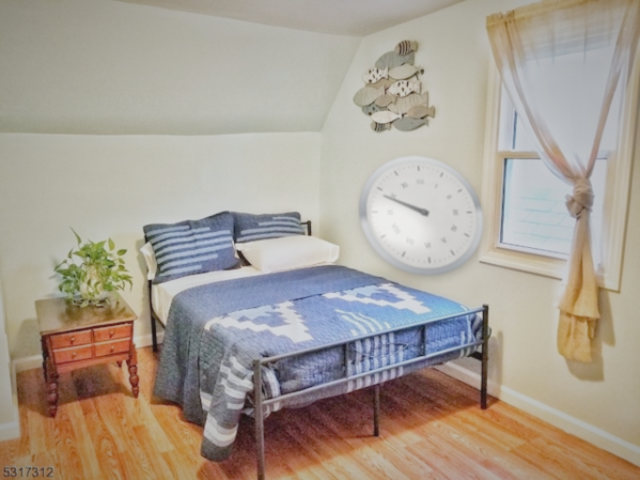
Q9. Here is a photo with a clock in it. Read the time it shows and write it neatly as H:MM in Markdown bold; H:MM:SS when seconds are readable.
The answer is **9:49**
